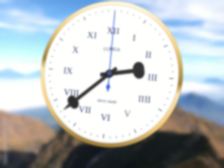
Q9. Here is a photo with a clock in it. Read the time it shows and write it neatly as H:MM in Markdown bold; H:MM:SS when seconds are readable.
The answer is **2:38:00**
